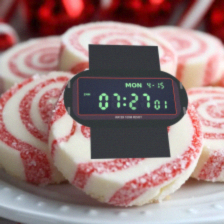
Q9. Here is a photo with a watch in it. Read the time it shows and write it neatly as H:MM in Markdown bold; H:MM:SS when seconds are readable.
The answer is **7:27:01**
